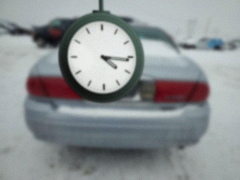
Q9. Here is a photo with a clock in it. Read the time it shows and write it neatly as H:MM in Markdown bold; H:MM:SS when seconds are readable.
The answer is **4:16**
